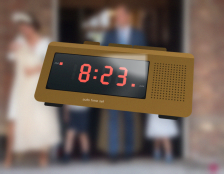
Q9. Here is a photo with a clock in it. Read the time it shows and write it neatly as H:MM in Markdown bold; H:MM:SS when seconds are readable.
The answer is **8:23**
